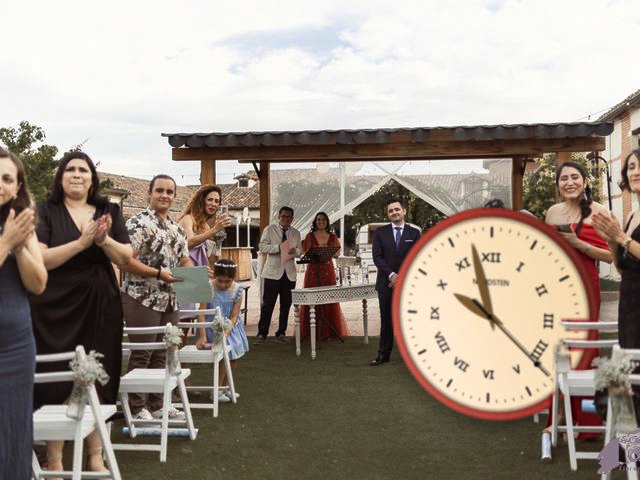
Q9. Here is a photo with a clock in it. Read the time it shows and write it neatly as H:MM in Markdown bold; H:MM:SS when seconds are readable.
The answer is **9:57:22**
